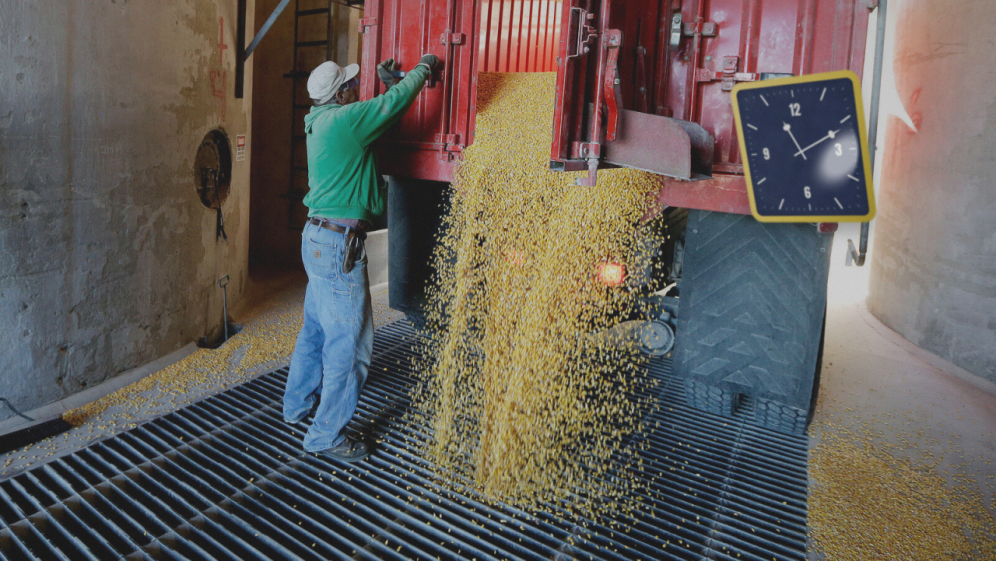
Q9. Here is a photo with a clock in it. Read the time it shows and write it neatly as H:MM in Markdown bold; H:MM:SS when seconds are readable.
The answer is **11:11**
